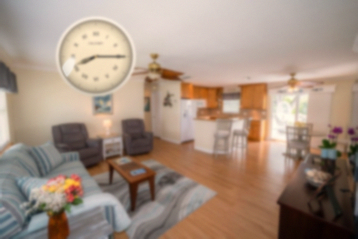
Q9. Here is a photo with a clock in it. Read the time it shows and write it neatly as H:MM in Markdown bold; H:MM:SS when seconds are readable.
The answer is **8:15**
